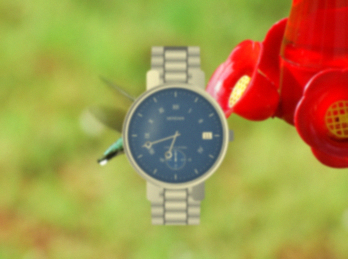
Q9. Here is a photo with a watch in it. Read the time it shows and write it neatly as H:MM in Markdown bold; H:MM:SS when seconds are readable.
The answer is **6:42**
